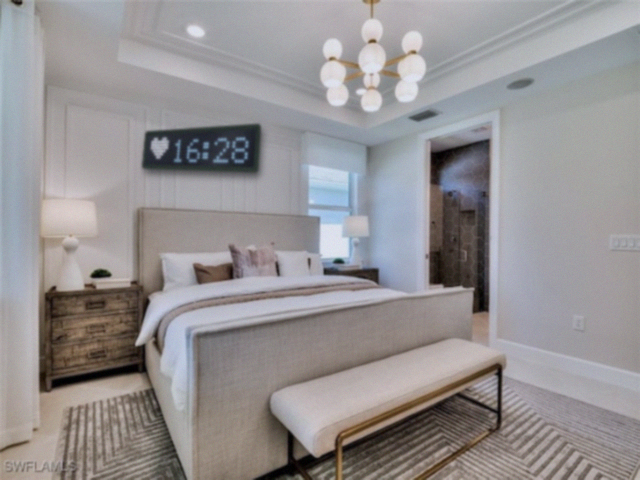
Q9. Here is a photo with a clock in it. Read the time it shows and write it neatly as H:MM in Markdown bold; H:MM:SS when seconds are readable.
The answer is **16:28**
